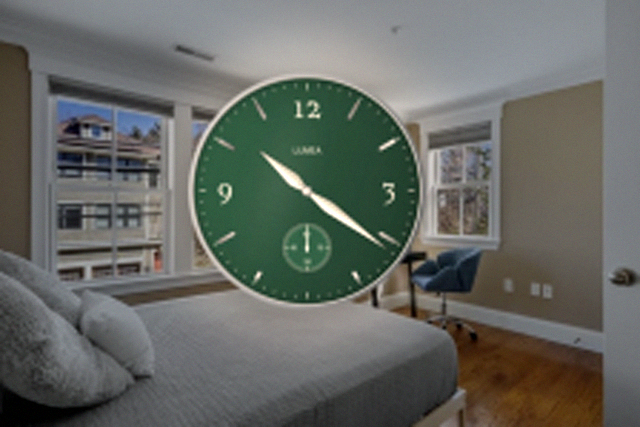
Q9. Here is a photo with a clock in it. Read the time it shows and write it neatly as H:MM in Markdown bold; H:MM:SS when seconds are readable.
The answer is **10:21**
